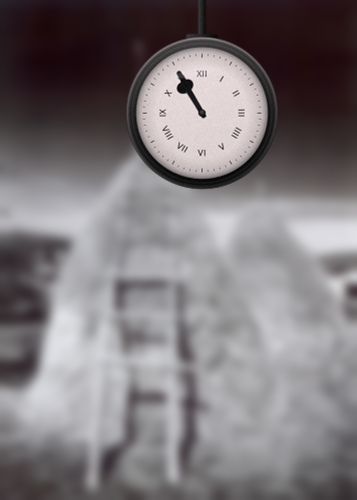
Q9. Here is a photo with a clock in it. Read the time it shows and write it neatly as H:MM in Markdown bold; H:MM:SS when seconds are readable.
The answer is **10:55**
